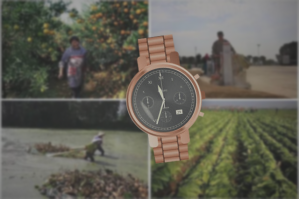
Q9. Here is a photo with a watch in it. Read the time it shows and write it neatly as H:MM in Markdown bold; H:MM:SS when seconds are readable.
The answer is **11:34**
